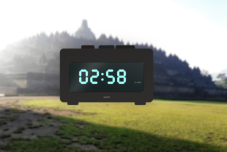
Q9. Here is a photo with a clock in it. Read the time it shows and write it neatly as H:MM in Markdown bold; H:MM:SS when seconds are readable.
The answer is **2:58**
